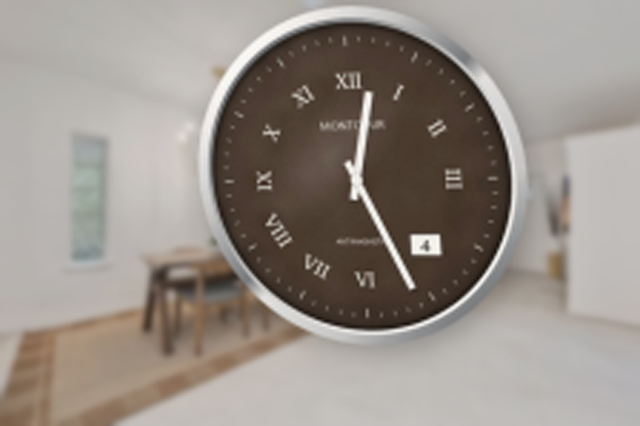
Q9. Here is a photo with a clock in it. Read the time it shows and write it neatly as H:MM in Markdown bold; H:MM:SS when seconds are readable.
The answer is **12:26**
